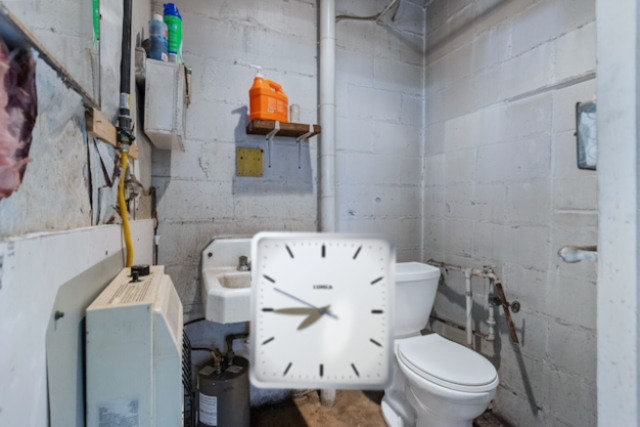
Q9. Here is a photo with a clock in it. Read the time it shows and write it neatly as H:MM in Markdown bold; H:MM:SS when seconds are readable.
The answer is **7:44:49**
